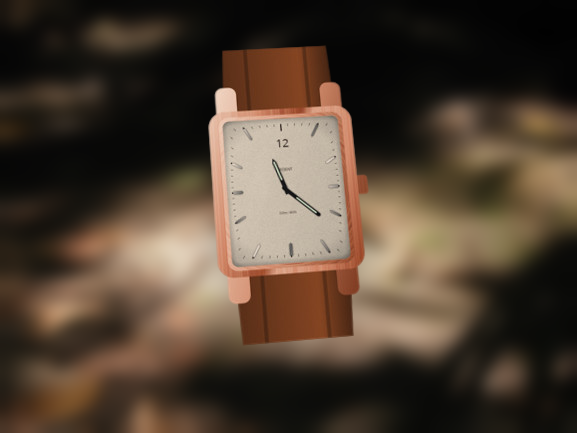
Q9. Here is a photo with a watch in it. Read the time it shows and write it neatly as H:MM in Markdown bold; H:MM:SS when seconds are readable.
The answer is **11:22**
